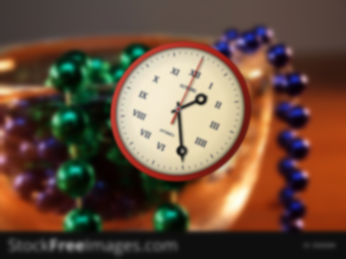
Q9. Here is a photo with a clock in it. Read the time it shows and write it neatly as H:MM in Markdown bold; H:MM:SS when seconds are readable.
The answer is **1:25:00**
